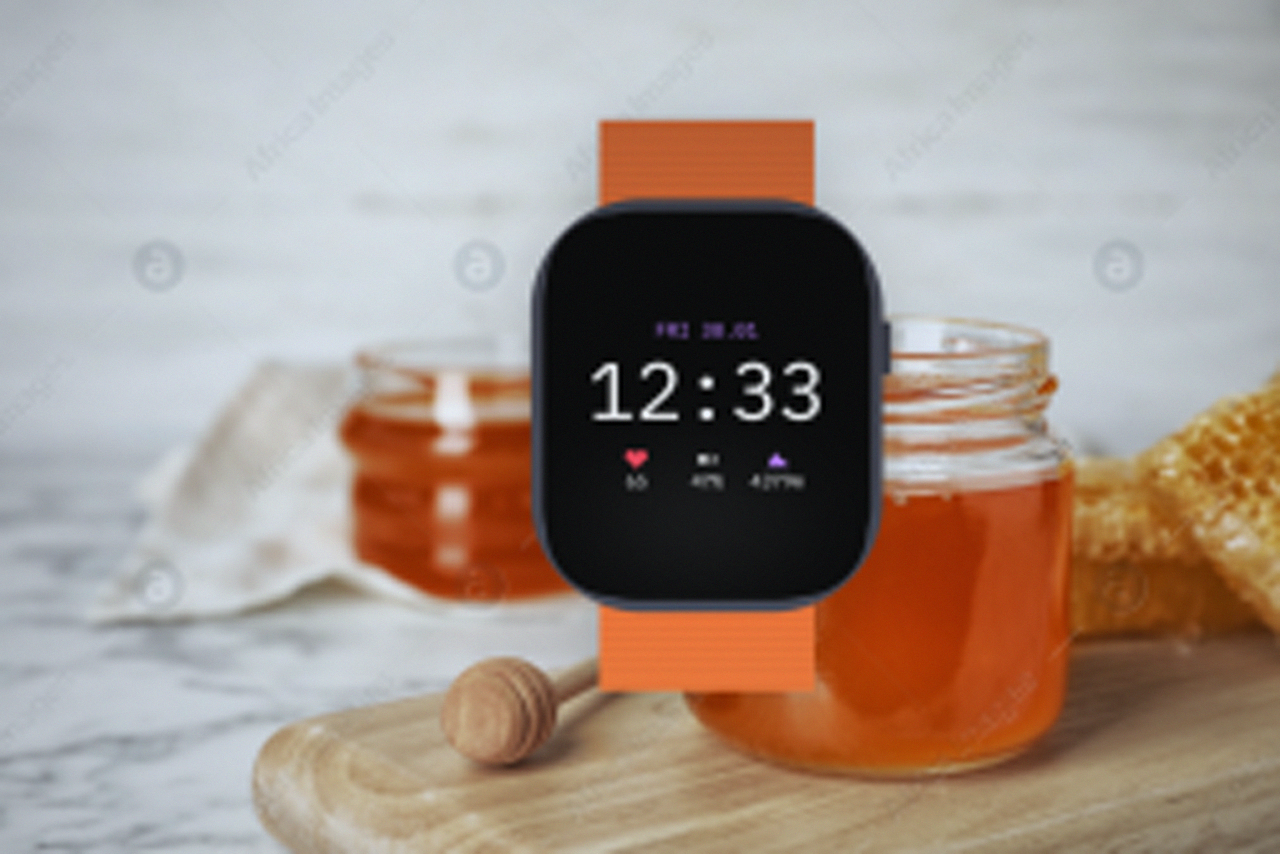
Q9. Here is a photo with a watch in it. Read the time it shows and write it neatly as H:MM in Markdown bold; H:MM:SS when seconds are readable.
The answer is **12:33**
